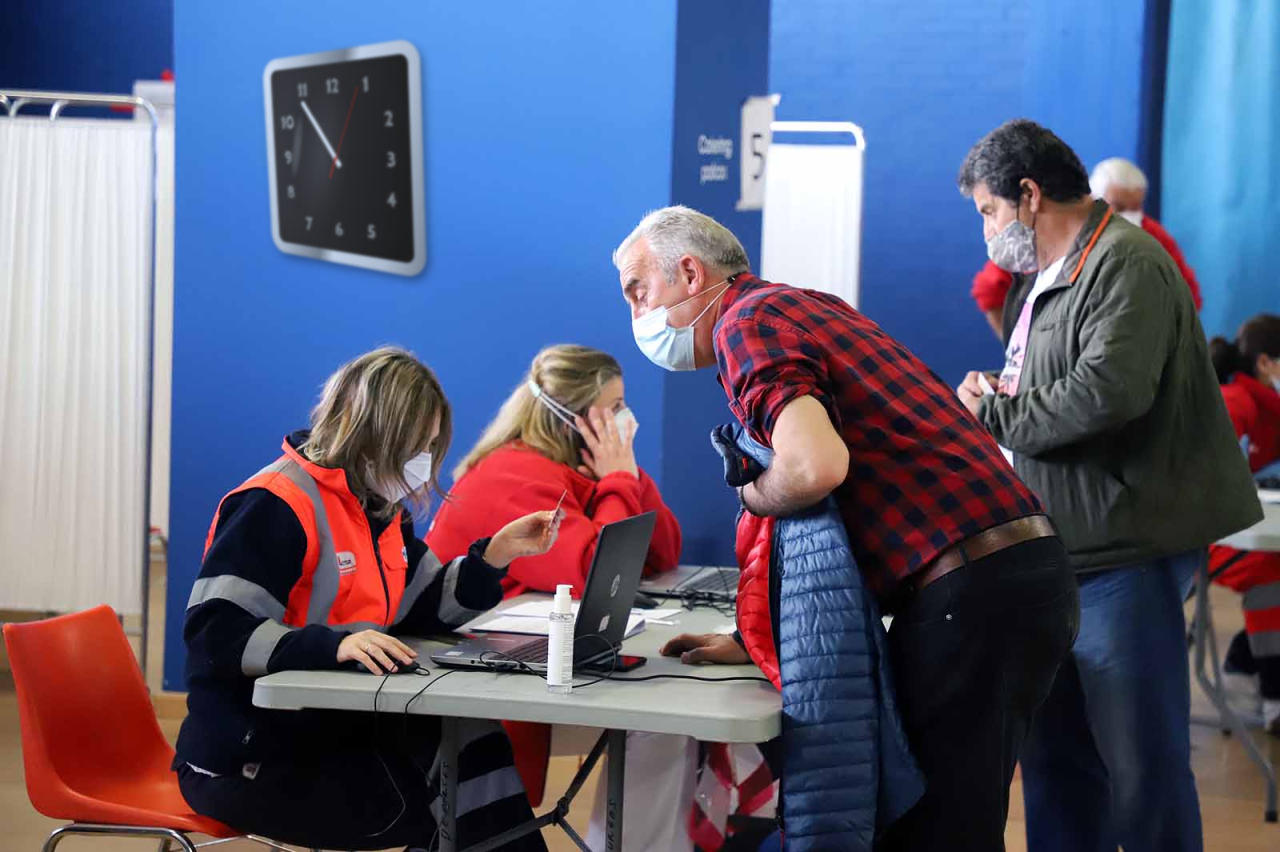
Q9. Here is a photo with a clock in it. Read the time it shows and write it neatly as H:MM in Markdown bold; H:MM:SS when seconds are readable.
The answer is **10:54:04**
